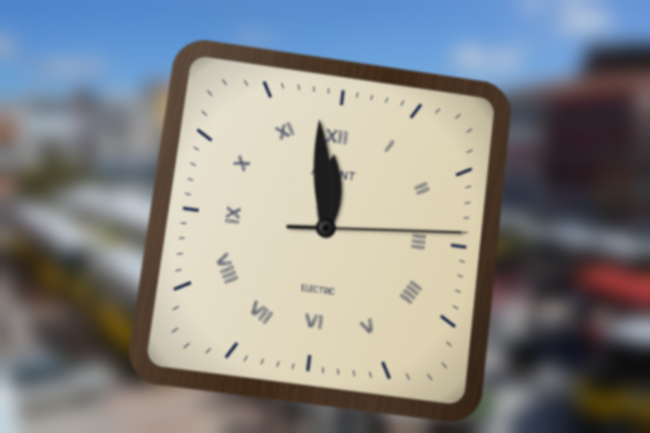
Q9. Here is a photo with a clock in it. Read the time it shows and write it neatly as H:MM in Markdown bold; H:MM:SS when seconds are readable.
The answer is **11:58:14**
